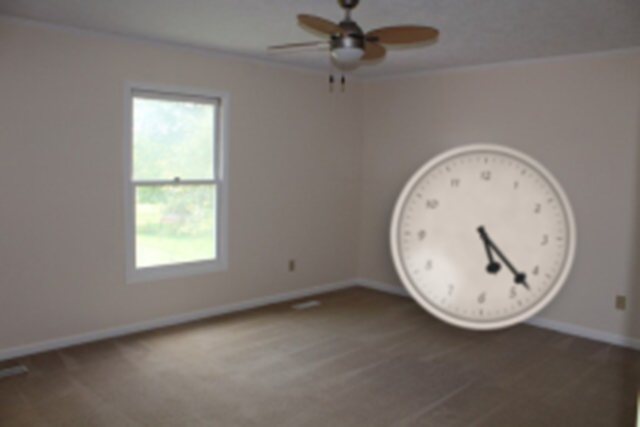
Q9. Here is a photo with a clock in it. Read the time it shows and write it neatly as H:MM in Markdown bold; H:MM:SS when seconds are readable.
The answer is **5:23**
